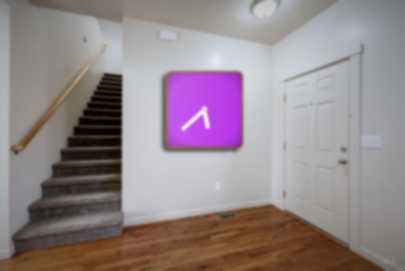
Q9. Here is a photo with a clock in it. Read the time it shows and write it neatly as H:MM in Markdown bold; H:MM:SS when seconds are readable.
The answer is **5:38**
